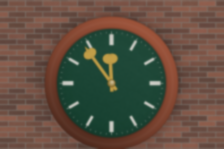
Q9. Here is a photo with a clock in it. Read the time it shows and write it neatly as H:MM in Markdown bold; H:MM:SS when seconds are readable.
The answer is **11:54**
